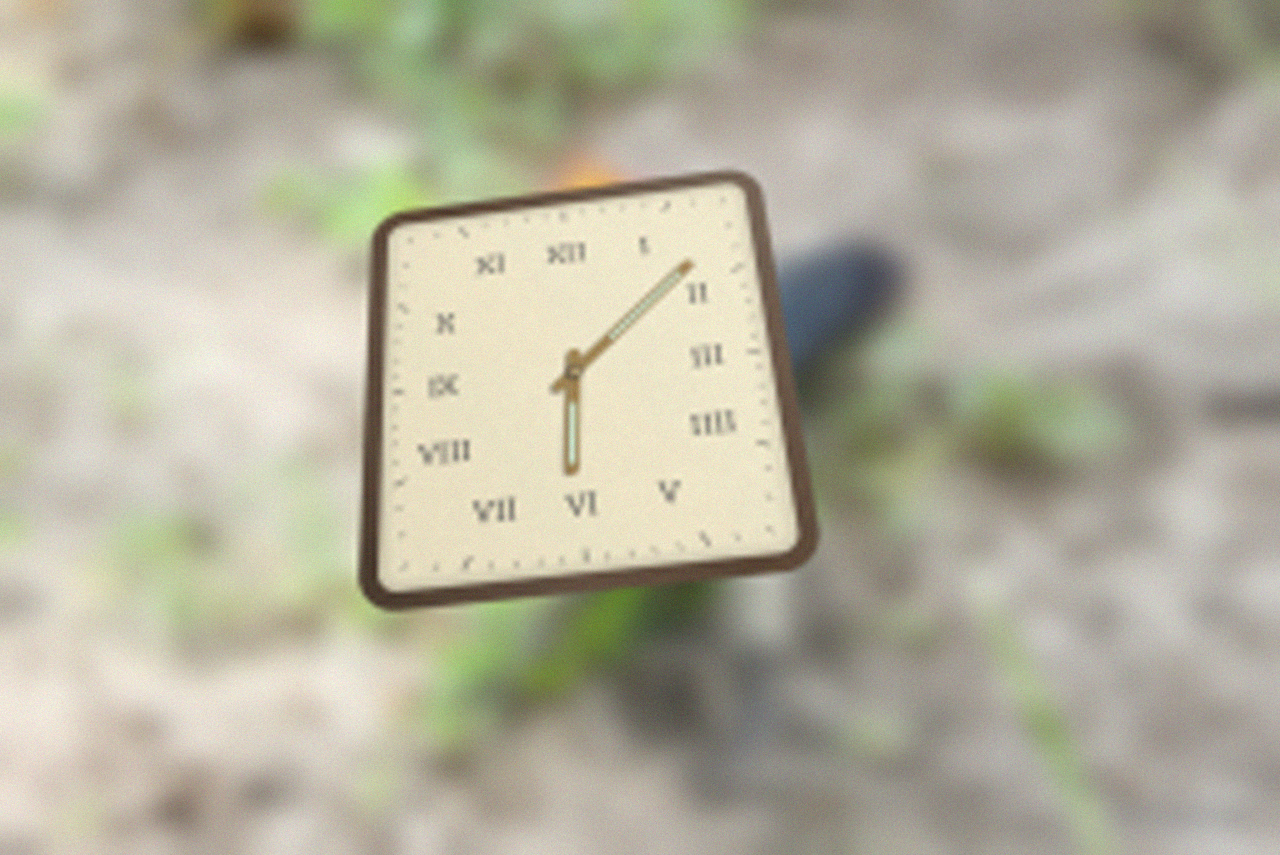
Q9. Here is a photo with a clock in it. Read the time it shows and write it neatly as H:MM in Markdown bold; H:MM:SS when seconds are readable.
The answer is **6:08**
